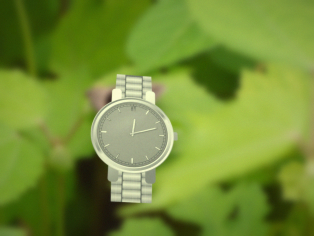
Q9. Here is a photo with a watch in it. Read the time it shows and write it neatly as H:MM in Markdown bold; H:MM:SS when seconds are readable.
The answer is **12:12**
